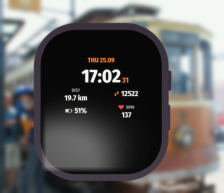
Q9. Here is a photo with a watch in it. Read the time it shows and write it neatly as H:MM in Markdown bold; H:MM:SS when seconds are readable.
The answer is **17:02:31**
